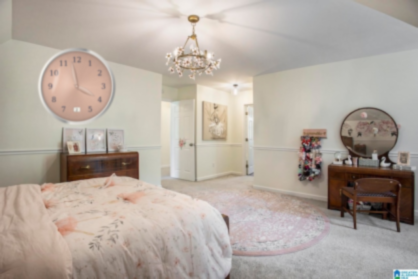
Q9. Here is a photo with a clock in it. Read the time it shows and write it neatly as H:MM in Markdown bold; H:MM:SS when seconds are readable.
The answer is **3:58**
